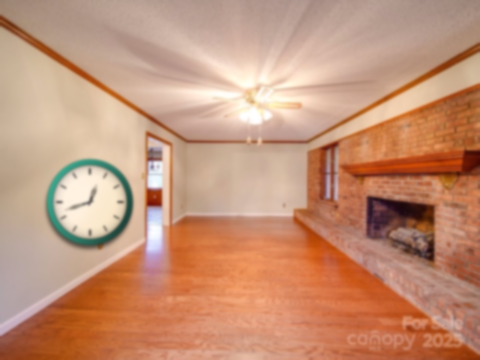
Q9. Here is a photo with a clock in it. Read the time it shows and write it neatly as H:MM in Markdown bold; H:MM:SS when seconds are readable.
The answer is **12:42**
